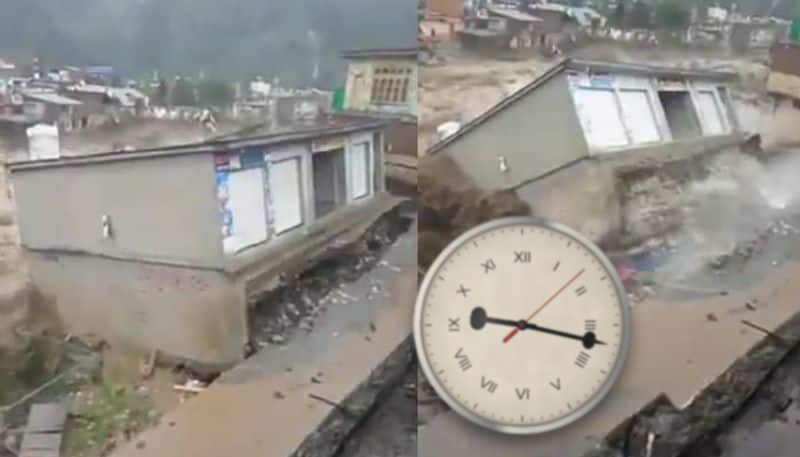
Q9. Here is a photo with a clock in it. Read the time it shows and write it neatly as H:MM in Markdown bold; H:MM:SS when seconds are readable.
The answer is **9:17:08**
